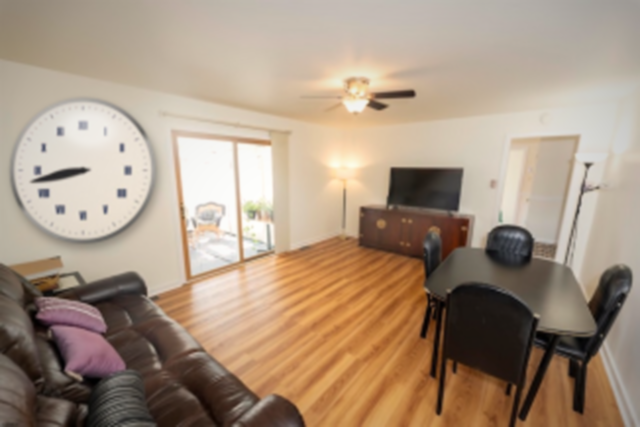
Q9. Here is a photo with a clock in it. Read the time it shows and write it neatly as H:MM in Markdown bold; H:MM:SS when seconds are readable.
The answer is **8:43**
